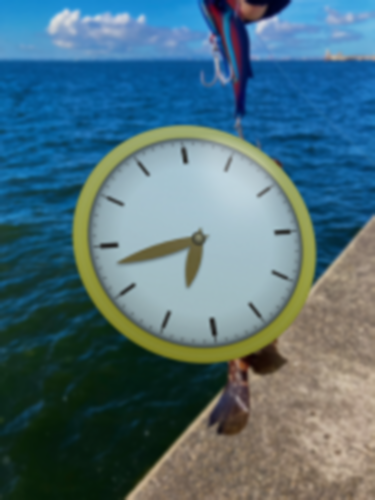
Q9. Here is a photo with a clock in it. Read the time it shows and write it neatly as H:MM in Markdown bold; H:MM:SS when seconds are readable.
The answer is **6:43**
